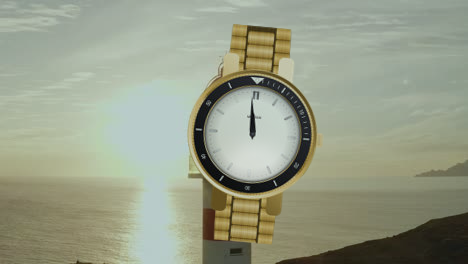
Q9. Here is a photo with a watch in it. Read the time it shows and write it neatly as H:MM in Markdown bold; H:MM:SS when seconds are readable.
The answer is **11:59**
